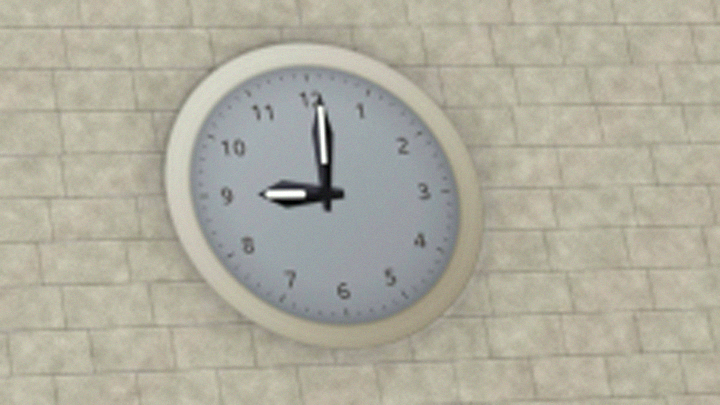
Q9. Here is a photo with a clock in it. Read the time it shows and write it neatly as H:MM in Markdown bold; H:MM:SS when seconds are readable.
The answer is **9:01**
